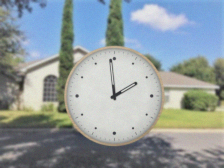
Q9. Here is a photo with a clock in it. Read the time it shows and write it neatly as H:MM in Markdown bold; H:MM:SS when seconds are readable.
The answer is **1:59**
